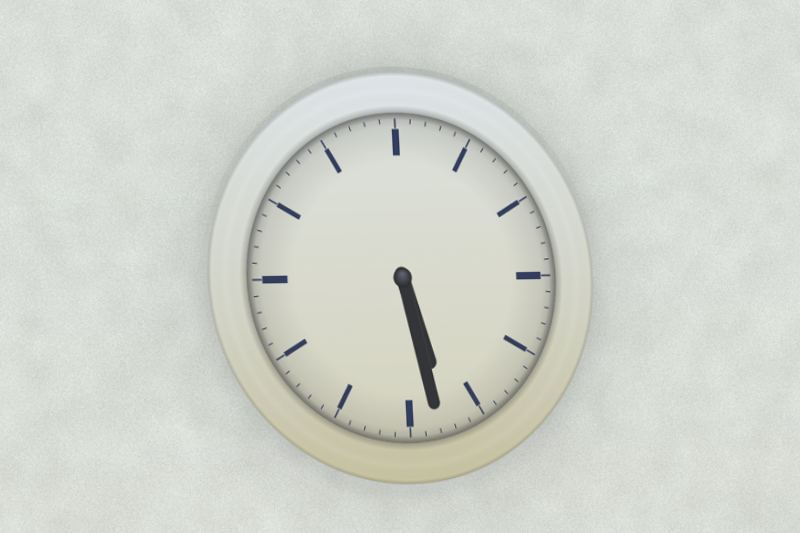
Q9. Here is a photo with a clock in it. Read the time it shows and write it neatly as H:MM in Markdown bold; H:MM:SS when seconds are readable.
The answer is **5:28**
